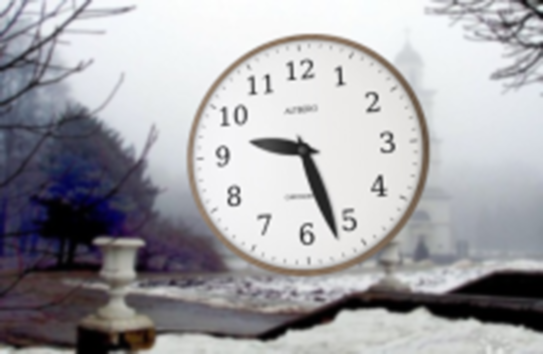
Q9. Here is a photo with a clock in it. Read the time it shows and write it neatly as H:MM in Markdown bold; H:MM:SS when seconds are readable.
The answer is **9:27**
